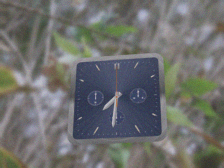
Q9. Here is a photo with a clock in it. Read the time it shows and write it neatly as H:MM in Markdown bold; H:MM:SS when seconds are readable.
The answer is **7:31**
